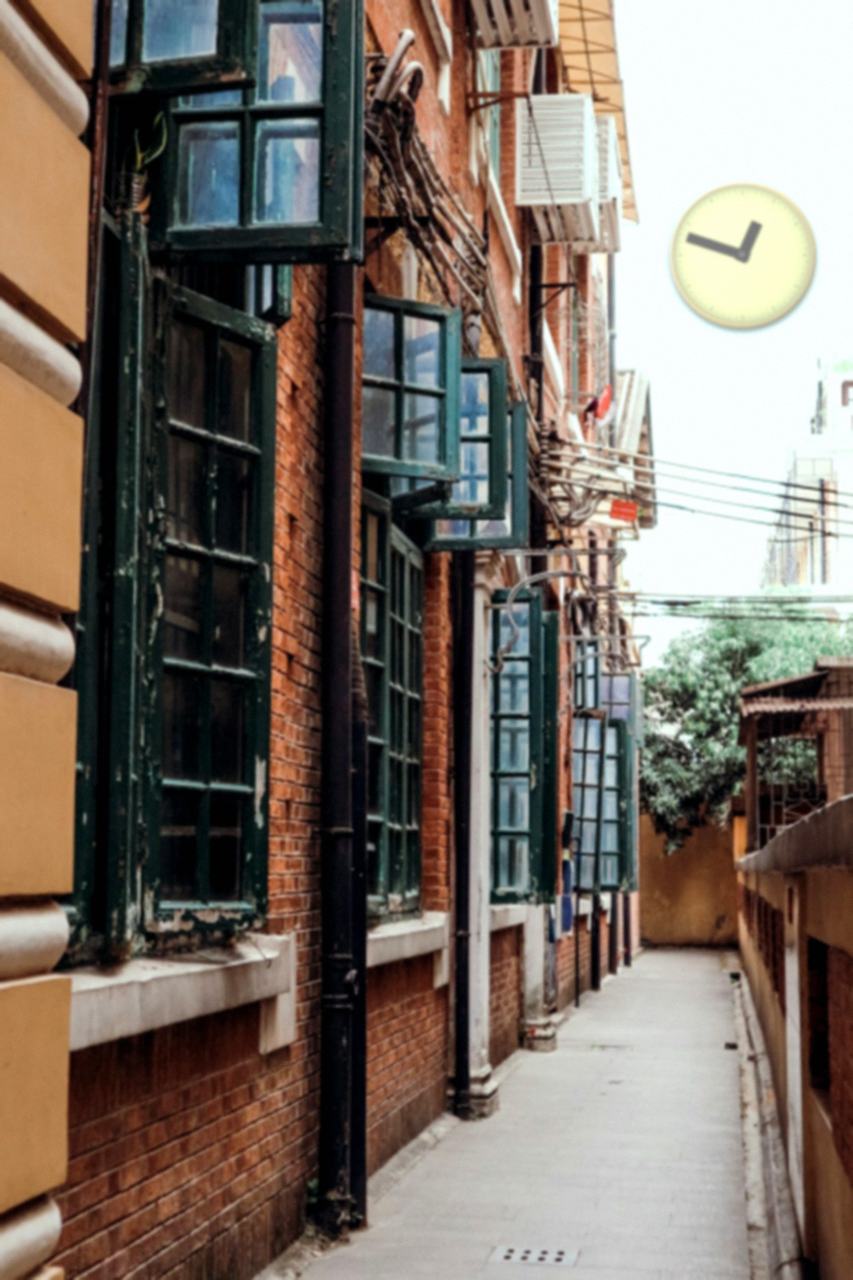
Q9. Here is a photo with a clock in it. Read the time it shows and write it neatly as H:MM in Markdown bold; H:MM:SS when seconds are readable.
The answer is **12:48**
